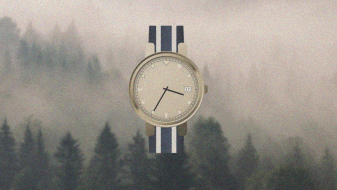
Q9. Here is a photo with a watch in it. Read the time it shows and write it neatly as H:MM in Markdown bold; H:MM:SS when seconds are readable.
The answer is **3:35**
